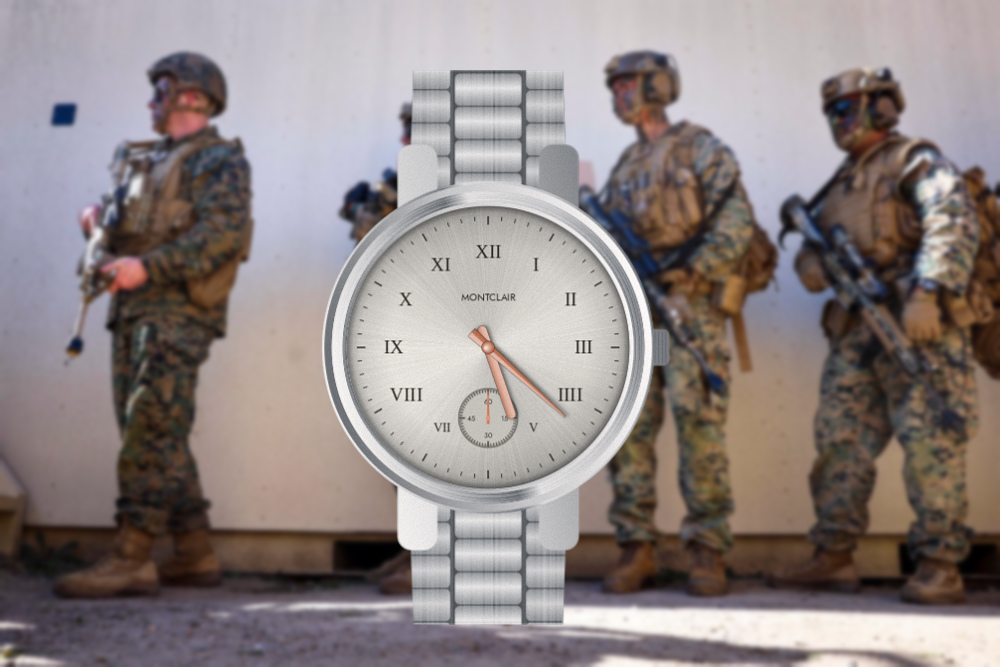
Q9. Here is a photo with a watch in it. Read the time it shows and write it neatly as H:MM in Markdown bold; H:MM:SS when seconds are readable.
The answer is **5:22**
